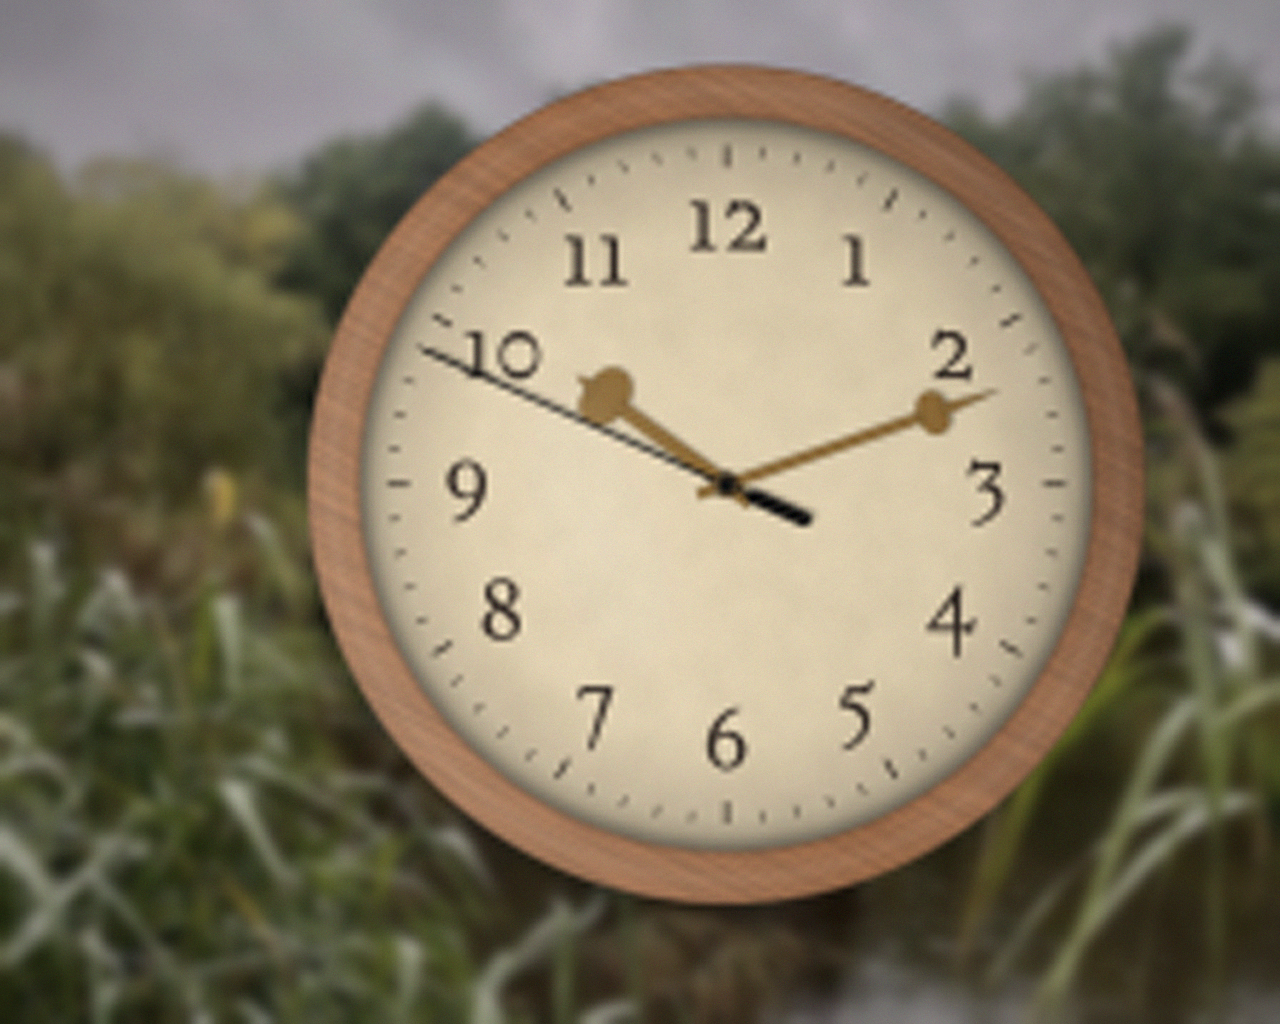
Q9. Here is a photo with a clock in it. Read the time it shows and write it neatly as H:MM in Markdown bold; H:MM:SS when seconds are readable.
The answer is **10:11:49**
